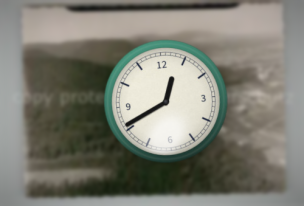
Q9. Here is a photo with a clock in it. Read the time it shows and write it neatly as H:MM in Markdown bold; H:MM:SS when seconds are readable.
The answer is **12:41**
